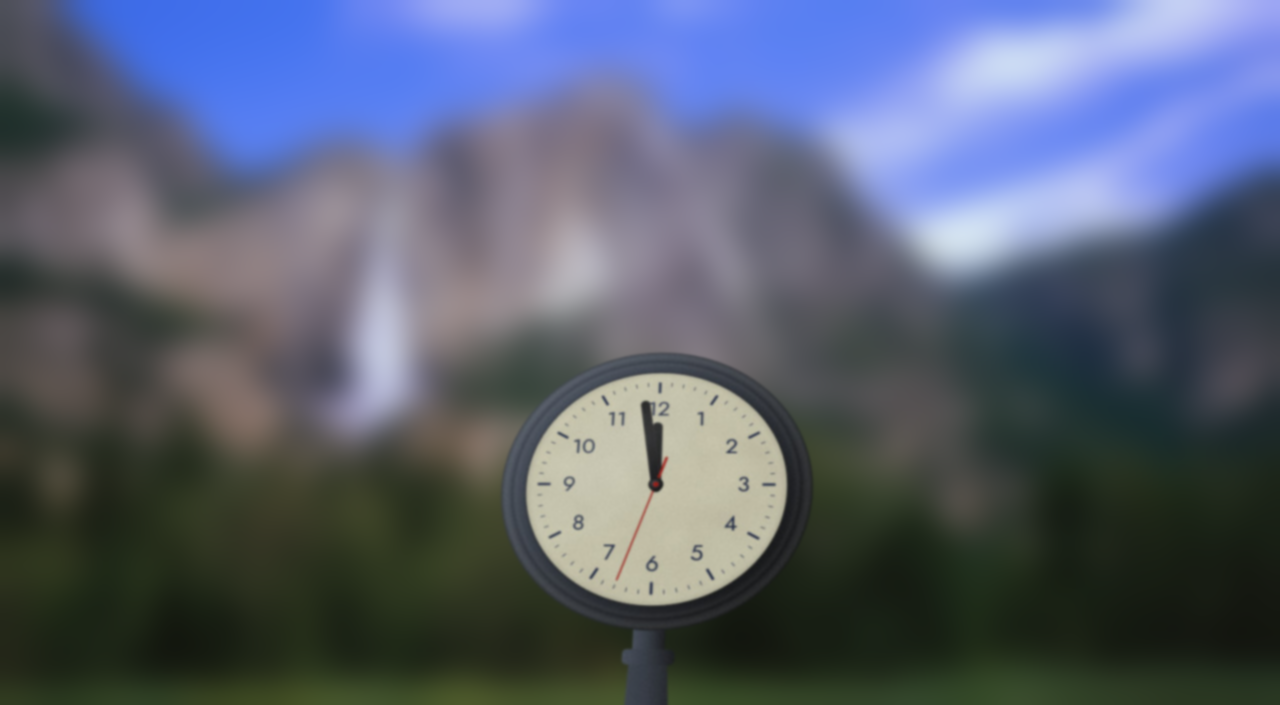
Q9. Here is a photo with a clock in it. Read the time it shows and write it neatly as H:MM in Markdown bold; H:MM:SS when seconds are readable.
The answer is **11:58:33**
